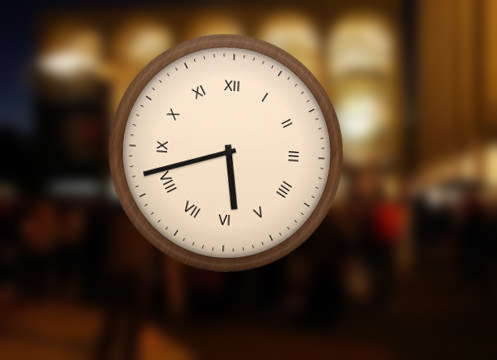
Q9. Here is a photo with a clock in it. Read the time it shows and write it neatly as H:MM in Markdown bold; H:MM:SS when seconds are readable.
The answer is **5:42**
